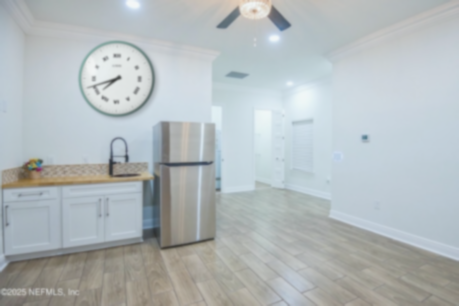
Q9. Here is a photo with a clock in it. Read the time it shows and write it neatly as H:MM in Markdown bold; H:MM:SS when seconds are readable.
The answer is **7:42**
